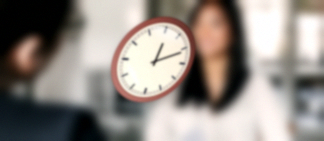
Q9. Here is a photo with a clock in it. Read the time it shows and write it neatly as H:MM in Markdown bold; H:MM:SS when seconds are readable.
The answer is **12:11**
